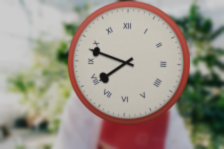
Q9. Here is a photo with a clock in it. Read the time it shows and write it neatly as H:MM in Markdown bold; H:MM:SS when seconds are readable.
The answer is **7:48**
